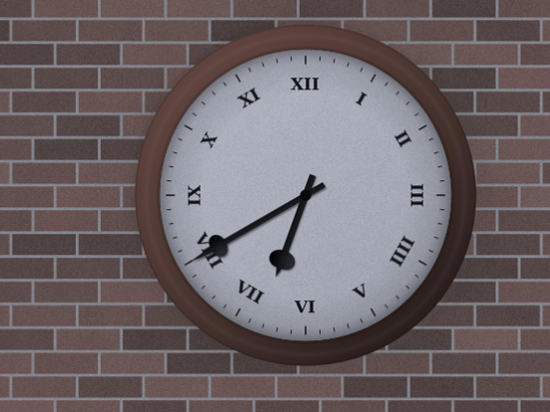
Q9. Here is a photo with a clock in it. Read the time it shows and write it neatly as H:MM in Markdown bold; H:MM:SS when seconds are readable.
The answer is **6:40**
